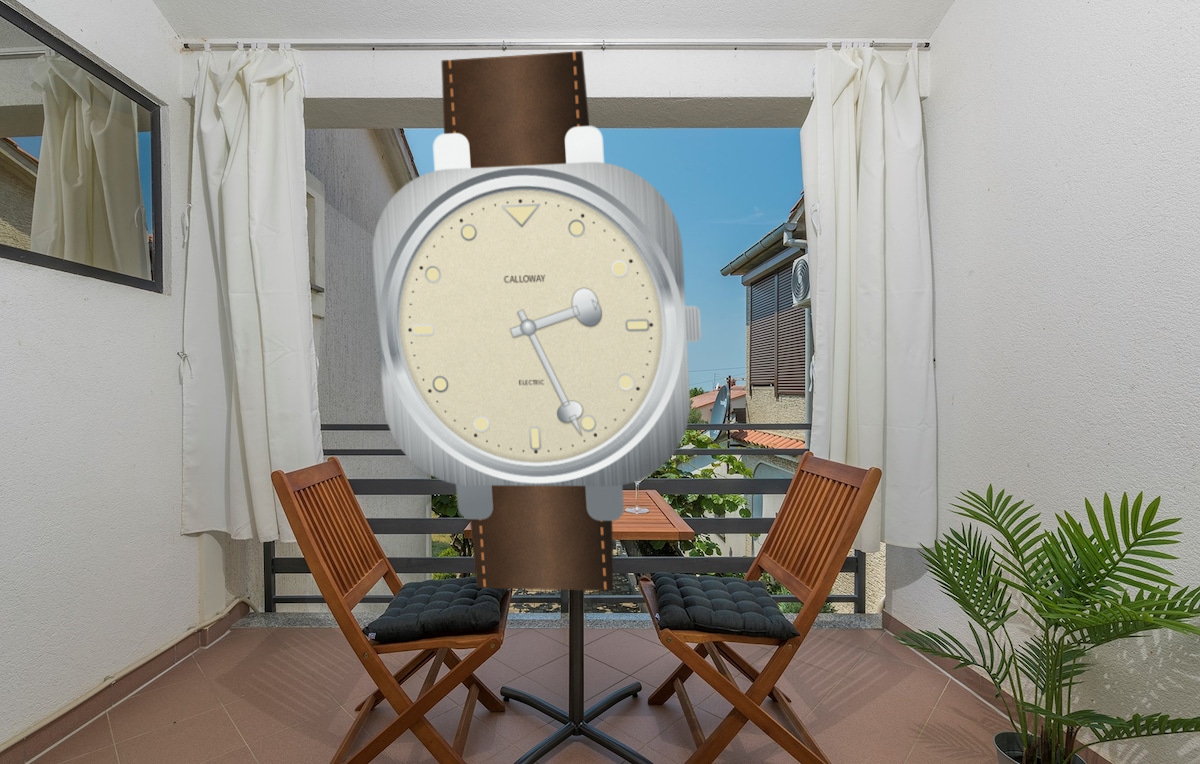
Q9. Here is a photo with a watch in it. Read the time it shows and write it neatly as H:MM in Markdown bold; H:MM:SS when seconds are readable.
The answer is **2:26**
